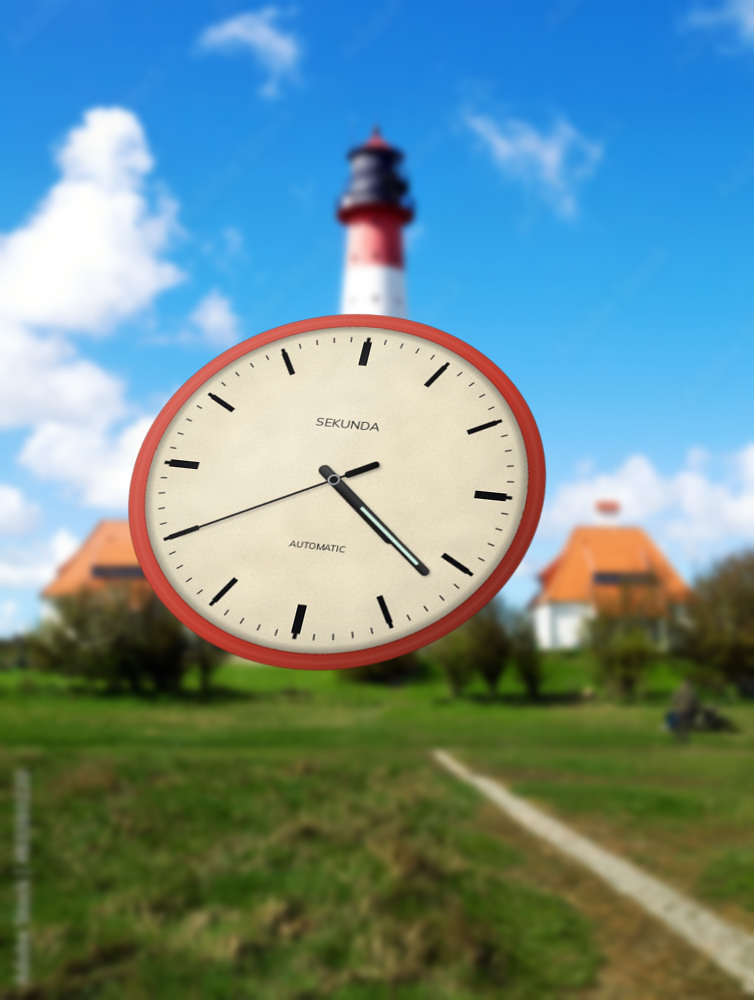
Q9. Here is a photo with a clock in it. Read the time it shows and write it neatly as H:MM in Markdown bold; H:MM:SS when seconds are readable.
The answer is **4:21:40**
